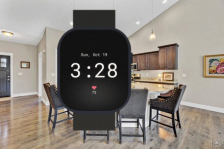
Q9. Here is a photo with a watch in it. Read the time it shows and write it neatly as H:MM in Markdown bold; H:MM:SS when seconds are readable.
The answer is **3:28**
